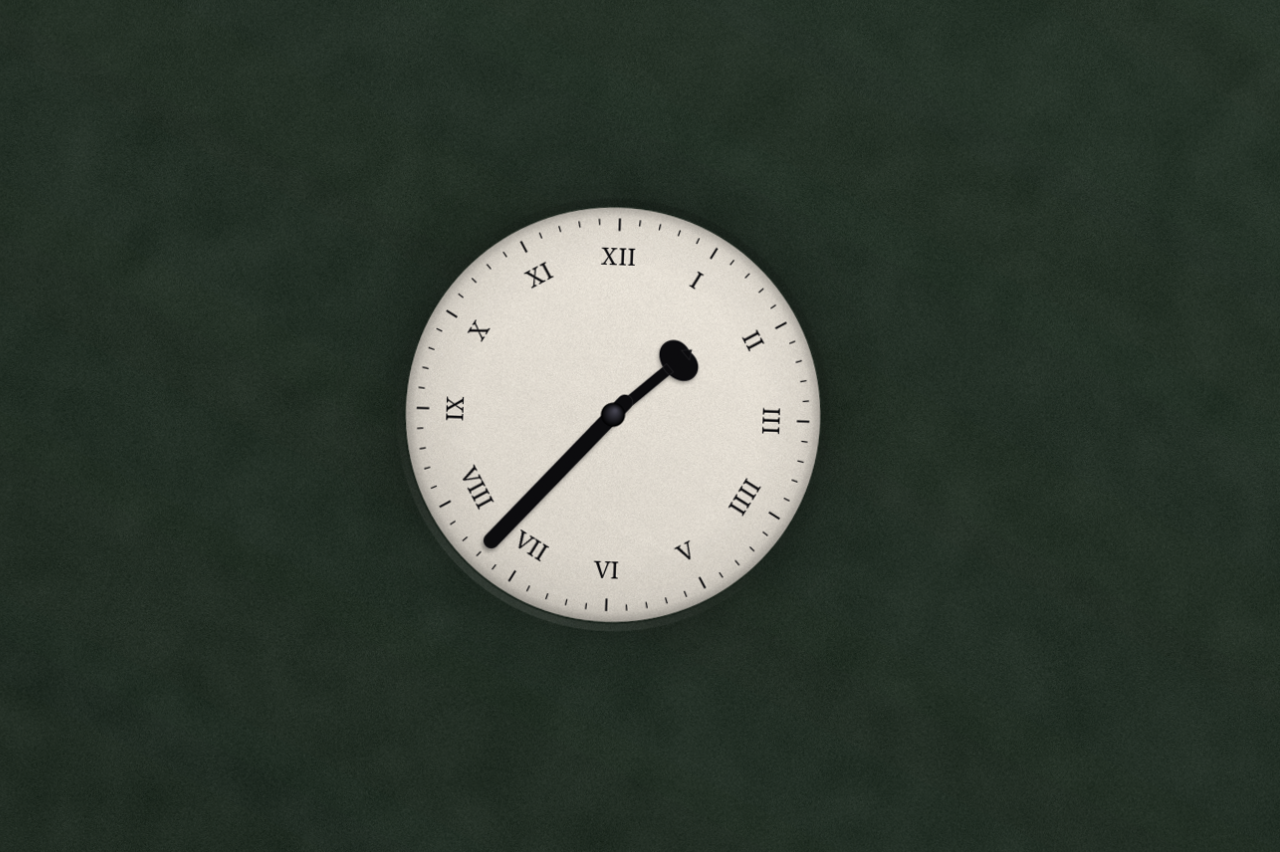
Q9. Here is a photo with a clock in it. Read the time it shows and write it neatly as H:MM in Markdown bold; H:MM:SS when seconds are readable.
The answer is **1:37**
